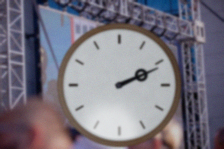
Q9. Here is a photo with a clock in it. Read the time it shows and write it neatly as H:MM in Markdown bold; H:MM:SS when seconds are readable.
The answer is **2:11**
